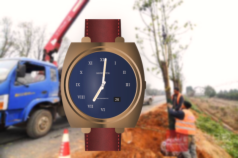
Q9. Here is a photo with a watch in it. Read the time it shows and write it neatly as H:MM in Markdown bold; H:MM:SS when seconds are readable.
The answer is **7:01**
